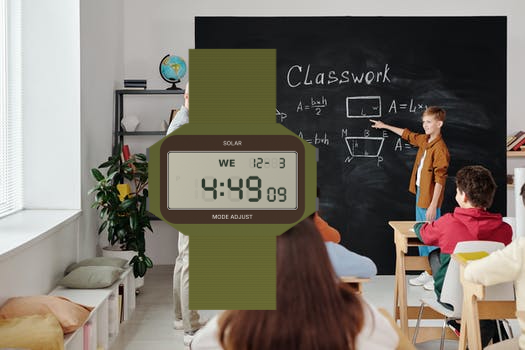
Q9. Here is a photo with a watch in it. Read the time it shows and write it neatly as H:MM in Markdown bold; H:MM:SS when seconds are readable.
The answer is **4:49:09**
